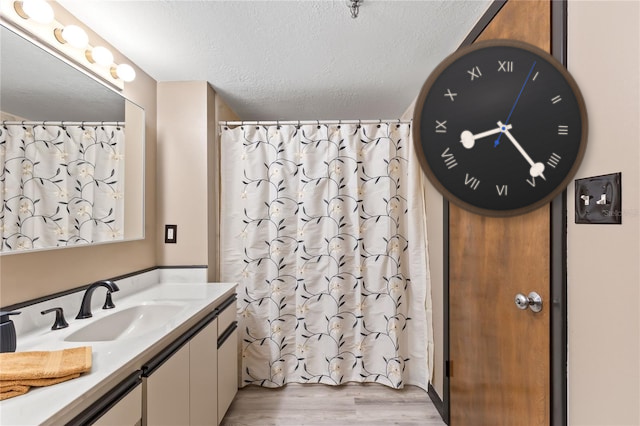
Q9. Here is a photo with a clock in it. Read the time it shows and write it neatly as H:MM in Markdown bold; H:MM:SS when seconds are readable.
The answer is **8:23:04**
